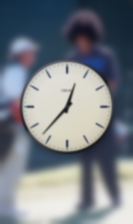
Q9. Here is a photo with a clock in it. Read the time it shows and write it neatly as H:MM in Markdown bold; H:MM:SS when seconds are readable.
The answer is **12:37**
